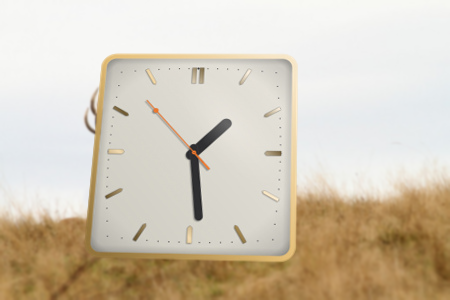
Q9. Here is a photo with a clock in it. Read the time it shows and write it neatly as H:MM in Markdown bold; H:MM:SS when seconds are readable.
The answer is **1:28:53**
